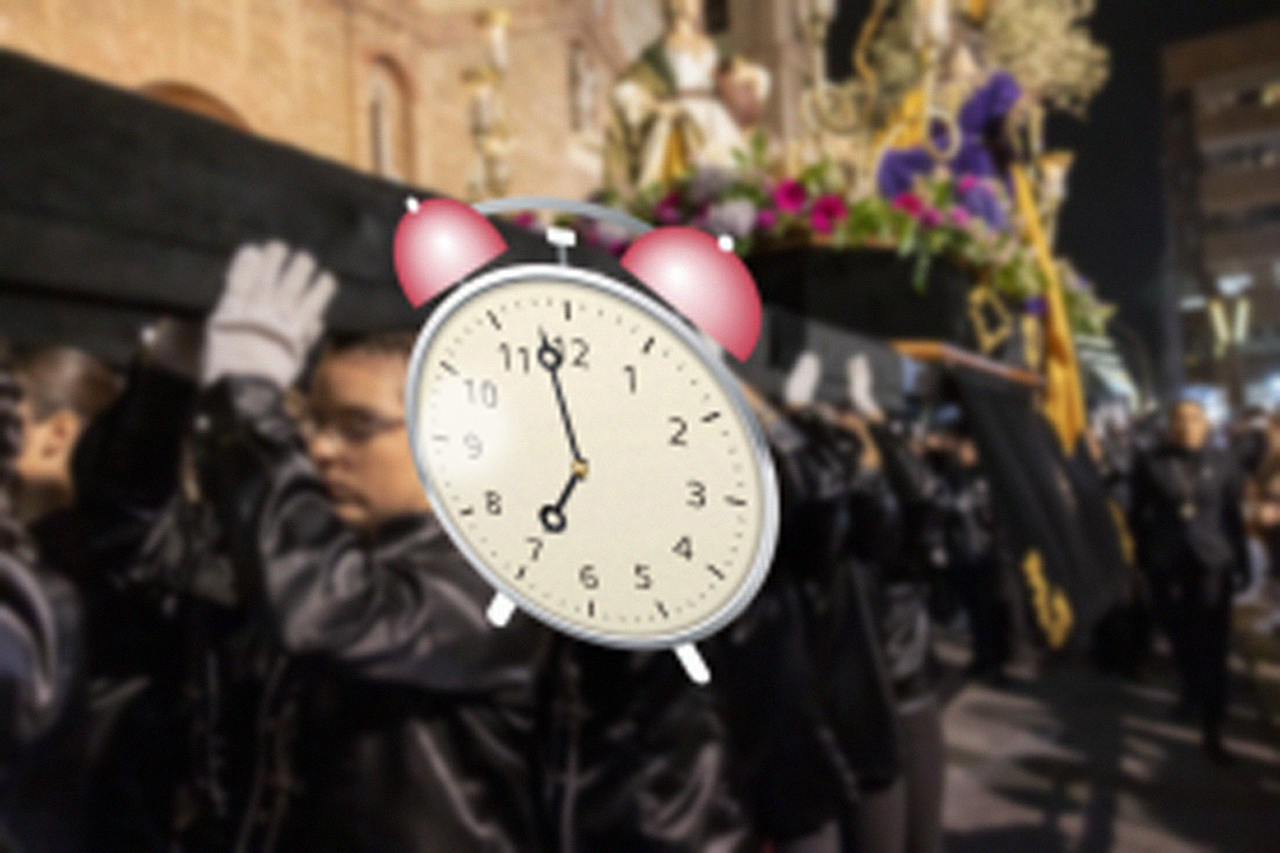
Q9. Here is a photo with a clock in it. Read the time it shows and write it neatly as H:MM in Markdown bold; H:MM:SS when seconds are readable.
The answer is **6:58**
